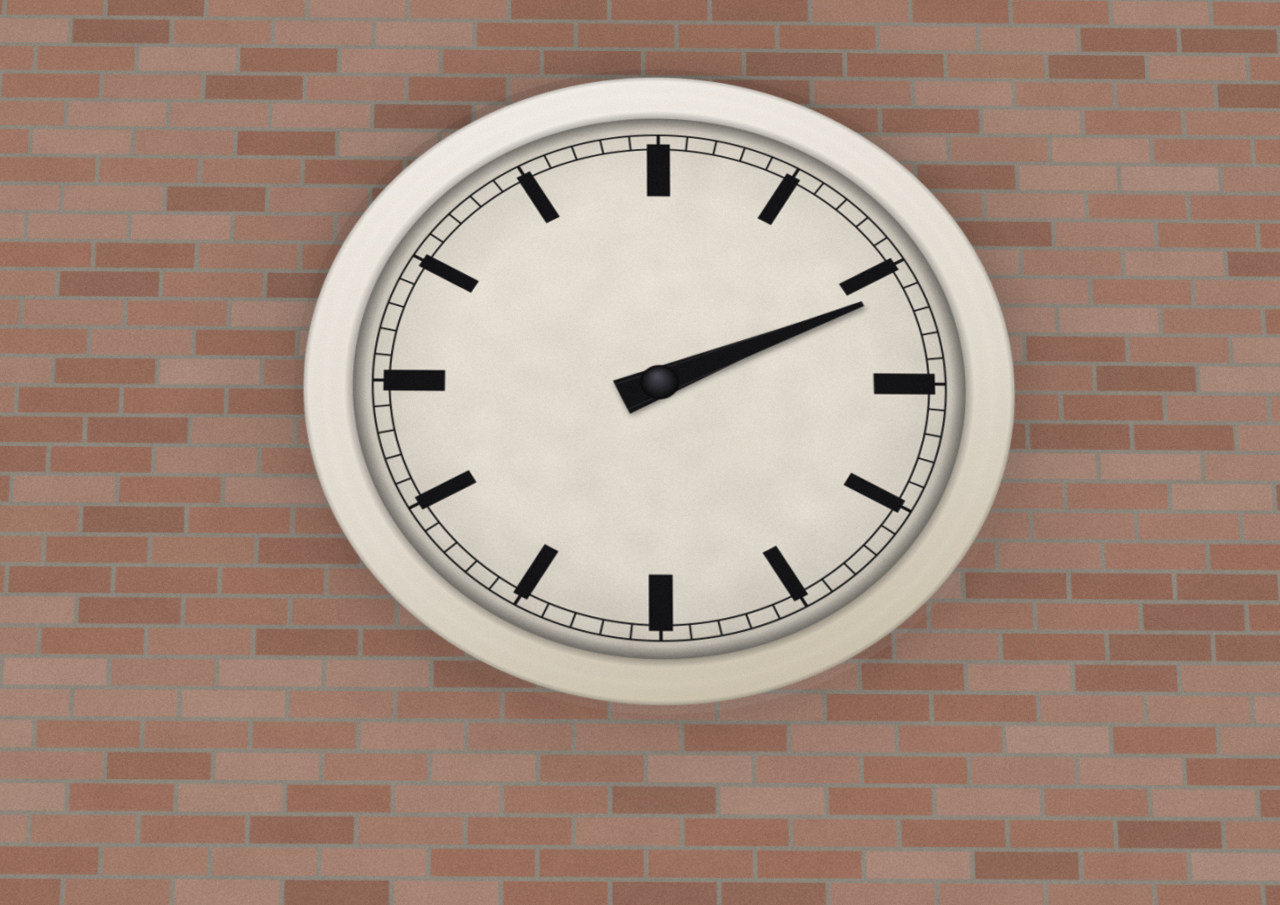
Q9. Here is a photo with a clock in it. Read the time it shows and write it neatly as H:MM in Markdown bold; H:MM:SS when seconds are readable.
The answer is **2:11**
